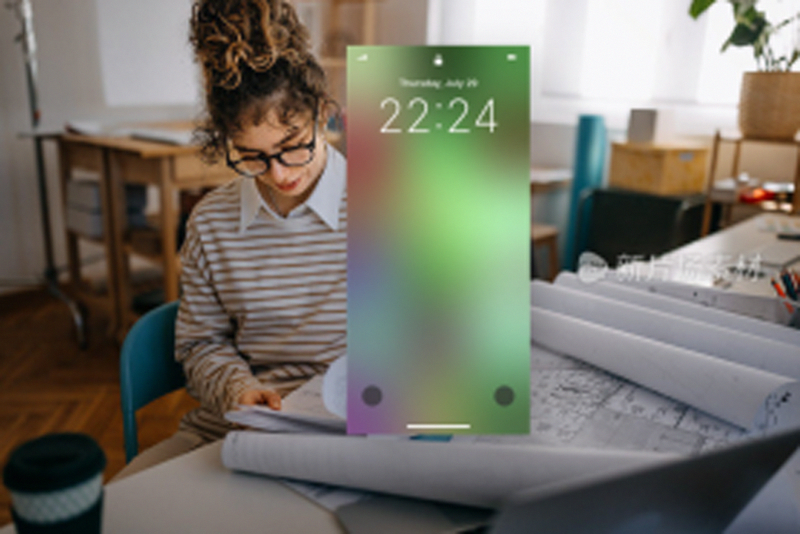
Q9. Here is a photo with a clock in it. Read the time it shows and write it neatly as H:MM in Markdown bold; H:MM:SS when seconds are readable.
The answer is **22:24**
